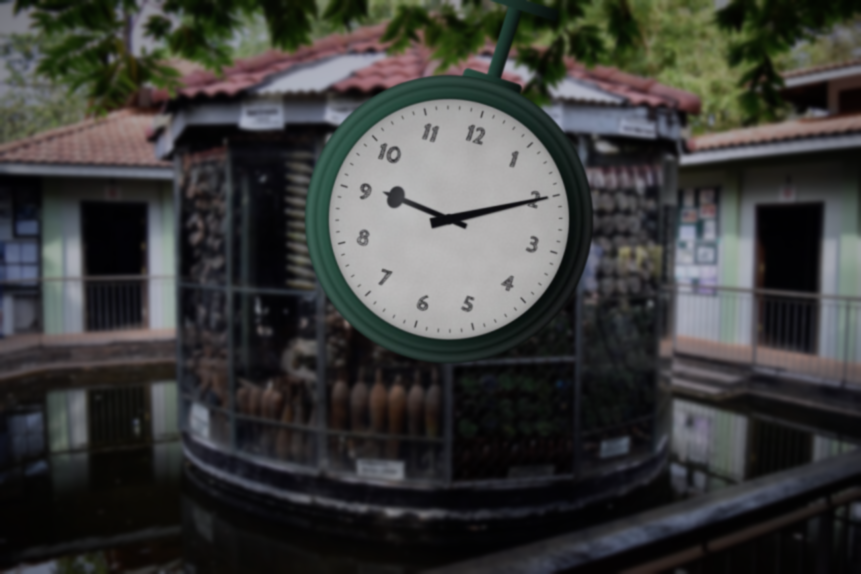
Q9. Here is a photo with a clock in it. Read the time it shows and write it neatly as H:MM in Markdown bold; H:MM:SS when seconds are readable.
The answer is **9:10**
